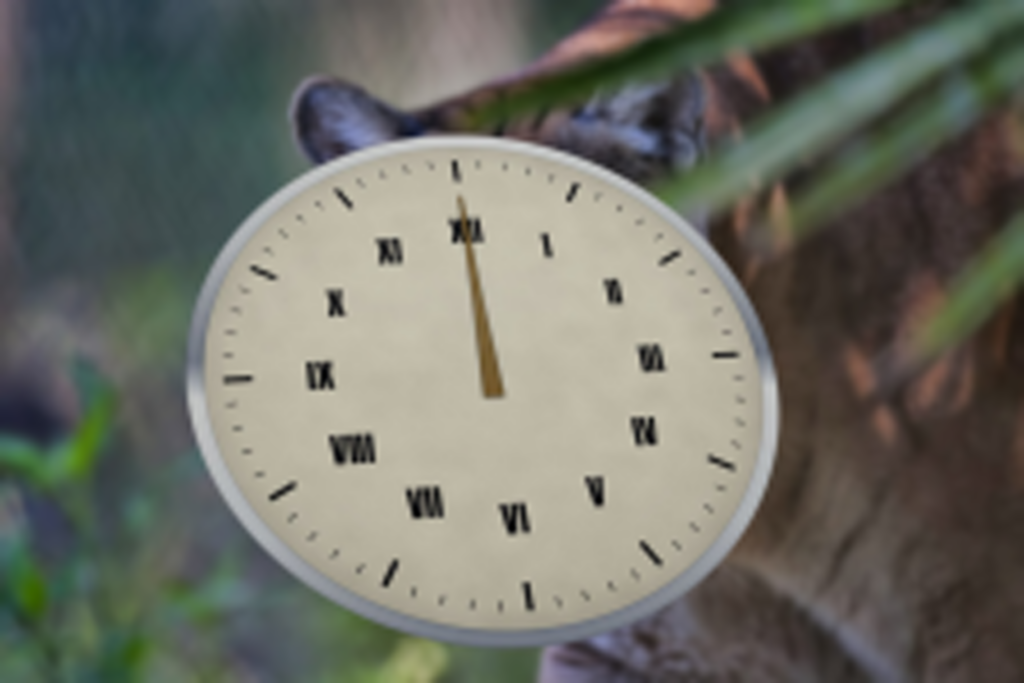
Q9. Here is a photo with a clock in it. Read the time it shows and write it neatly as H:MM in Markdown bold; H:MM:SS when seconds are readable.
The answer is **12:00**
